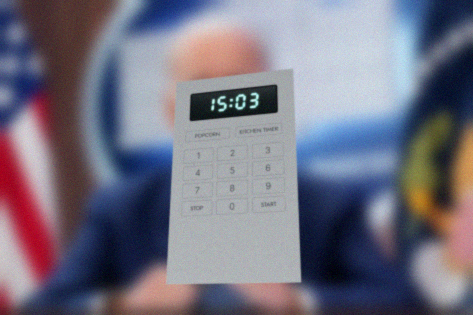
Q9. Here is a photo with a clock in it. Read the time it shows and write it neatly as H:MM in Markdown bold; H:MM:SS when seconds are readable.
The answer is **15:03**
